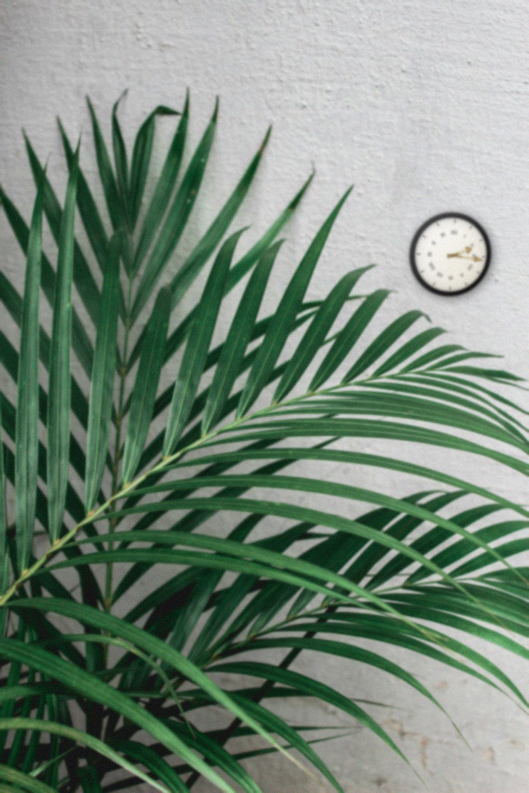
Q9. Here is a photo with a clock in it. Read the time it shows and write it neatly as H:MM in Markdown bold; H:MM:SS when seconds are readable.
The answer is **2:16**
